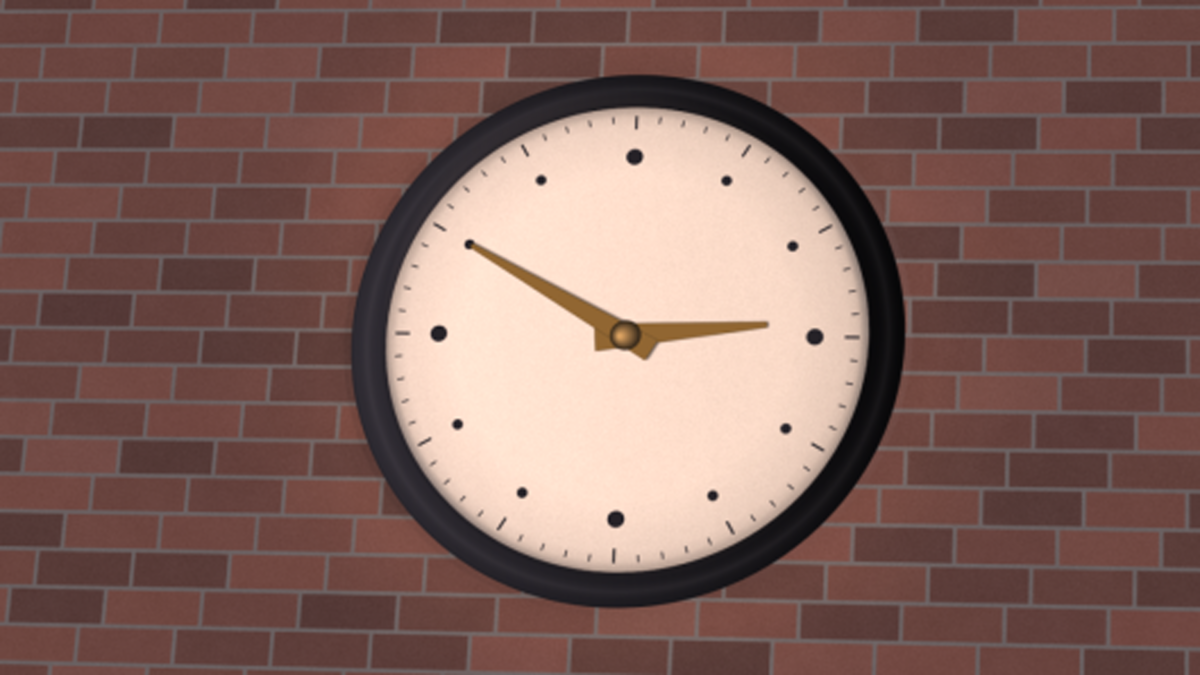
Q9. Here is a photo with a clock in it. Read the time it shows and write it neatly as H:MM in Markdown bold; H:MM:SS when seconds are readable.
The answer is **2:50**
